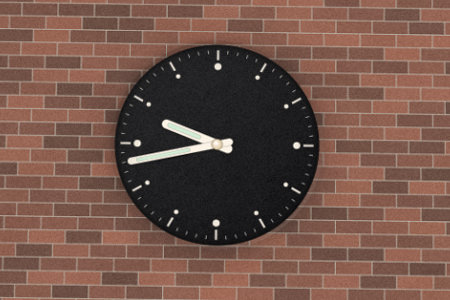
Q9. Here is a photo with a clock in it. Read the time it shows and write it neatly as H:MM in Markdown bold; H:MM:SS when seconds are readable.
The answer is **9:43**
